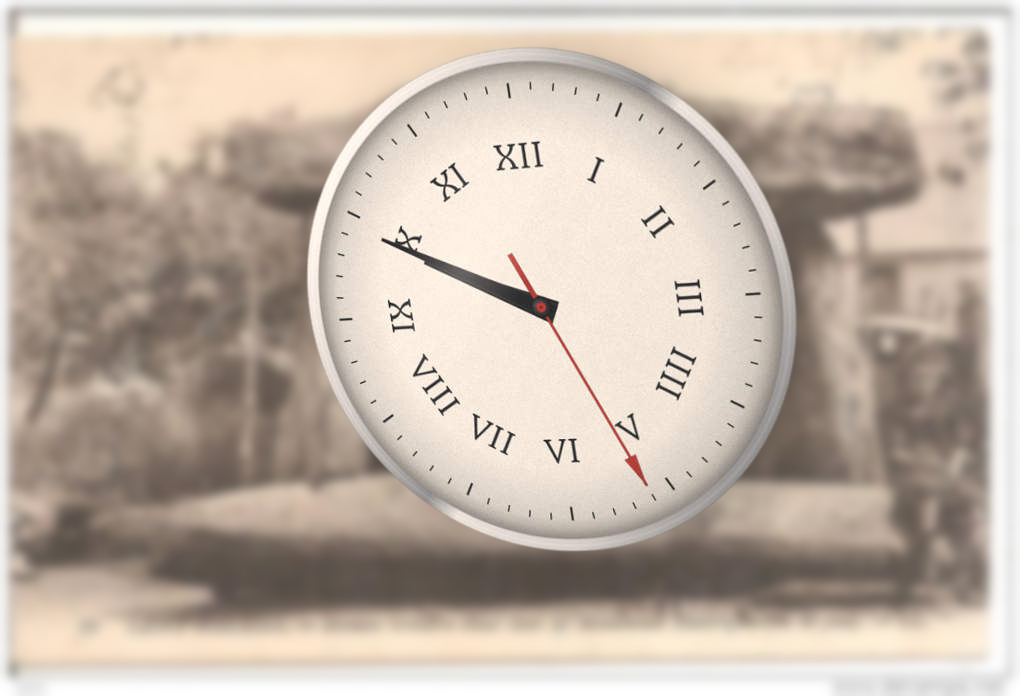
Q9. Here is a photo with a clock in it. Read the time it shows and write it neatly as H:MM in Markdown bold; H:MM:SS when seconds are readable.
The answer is **9:49:26**
